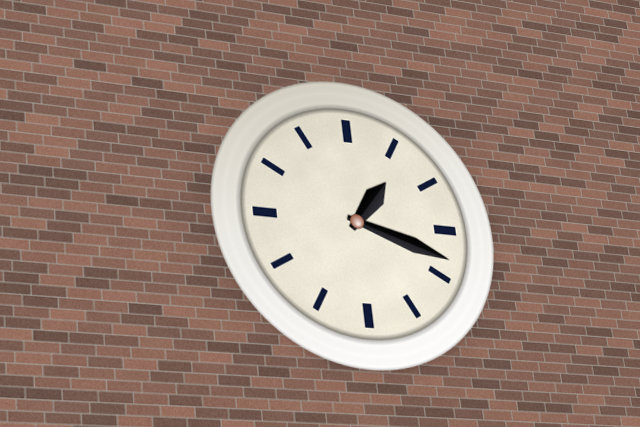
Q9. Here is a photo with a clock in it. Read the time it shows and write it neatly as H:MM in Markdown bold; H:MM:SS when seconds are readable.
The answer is **1:18**
